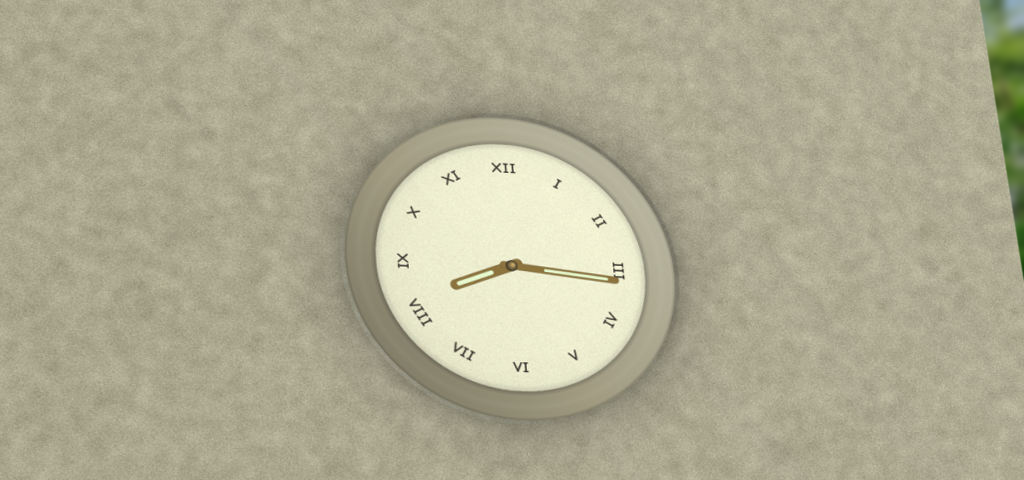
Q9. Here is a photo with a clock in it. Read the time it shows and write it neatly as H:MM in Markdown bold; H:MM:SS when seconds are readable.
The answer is **8:16**
